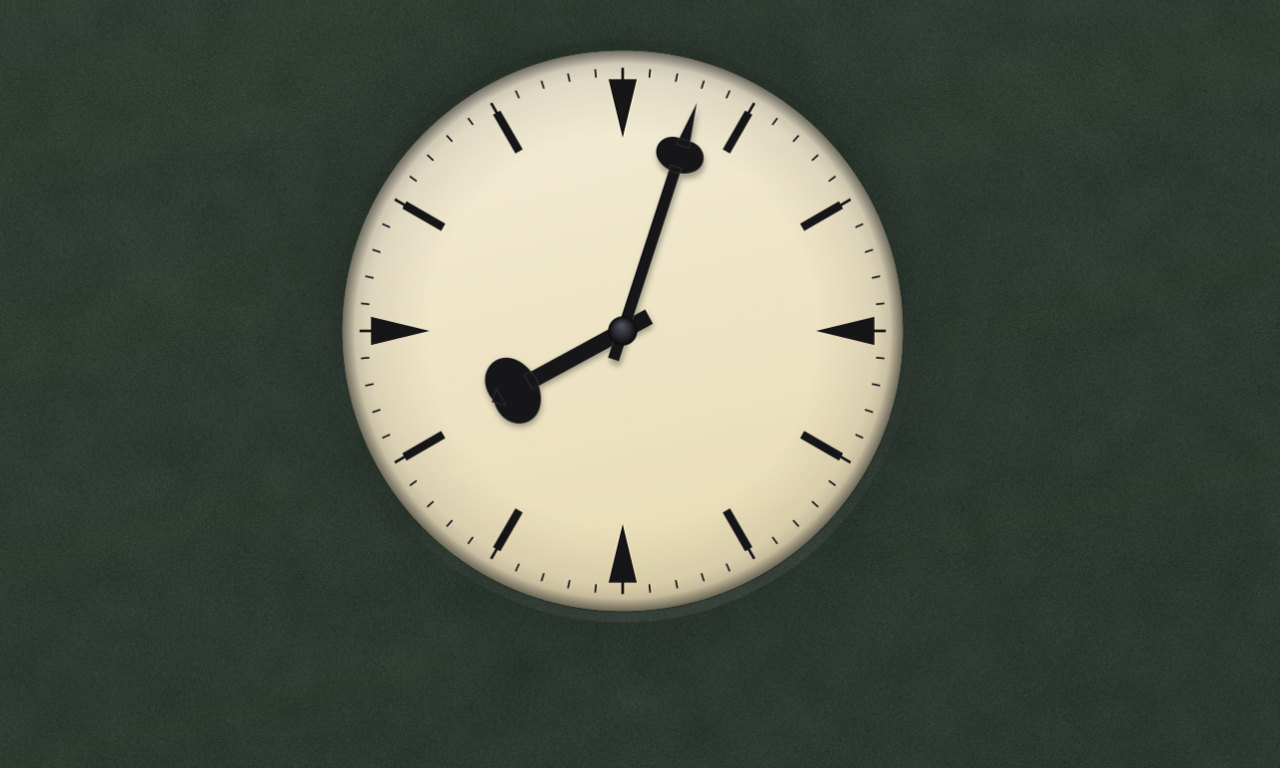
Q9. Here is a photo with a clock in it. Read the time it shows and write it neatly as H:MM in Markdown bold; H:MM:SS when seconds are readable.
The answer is **8:03**
